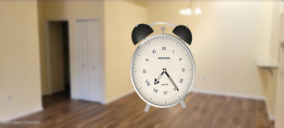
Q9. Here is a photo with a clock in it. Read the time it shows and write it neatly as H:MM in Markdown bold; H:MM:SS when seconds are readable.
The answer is **7:24**
